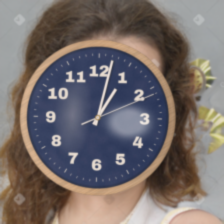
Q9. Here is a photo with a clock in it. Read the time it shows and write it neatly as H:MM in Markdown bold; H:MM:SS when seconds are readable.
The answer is **1:02:11**
